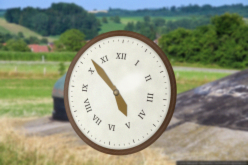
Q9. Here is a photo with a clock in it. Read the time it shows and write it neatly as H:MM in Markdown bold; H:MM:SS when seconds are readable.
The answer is **4:52**
